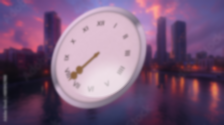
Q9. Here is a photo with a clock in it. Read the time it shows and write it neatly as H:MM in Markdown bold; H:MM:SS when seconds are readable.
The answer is **7:38**
